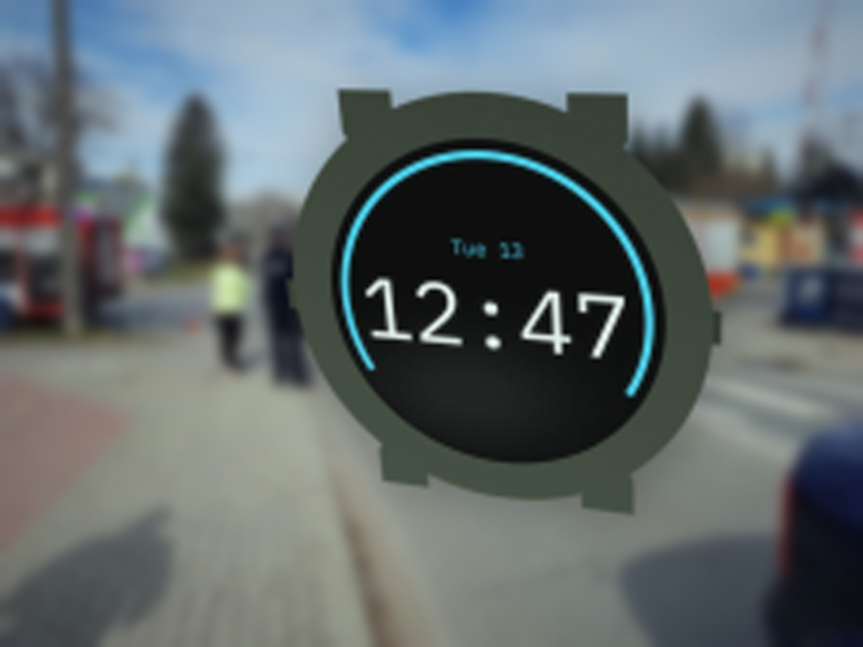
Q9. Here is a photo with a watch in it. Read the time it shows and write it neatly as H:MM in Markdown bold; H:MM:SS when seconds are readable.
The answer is **12:47**
